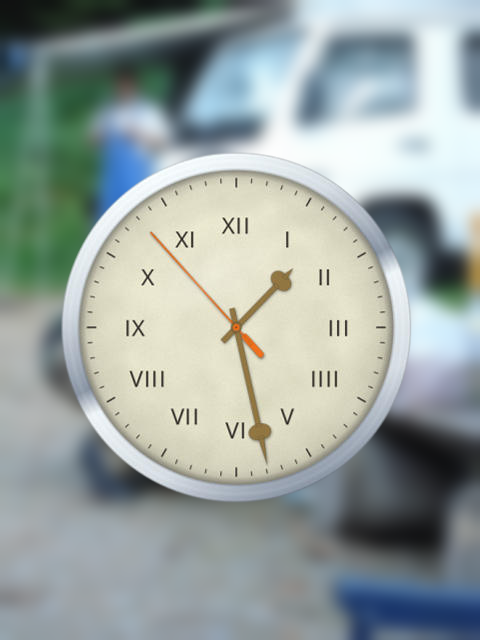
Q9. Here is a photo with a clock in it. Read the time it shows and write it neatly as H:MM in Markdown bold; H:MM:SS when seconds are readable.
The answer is **1:27:53**
